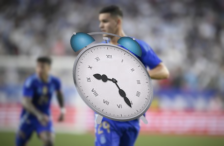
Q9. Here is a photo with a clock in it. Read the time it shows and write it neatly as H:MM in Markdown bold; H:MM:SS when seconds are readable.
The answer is **9:26**
